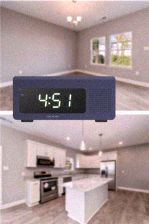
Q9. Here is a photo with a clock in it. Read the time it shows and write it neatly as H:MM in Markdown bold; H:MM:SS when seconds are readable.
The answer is **4:51**
